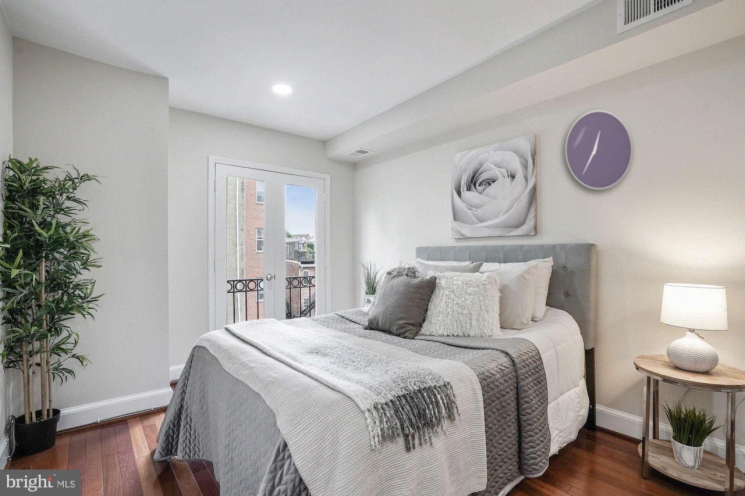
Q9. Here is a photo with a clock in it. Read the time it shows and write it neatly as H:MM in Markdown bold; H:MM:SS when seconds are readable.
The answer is **12:35**
